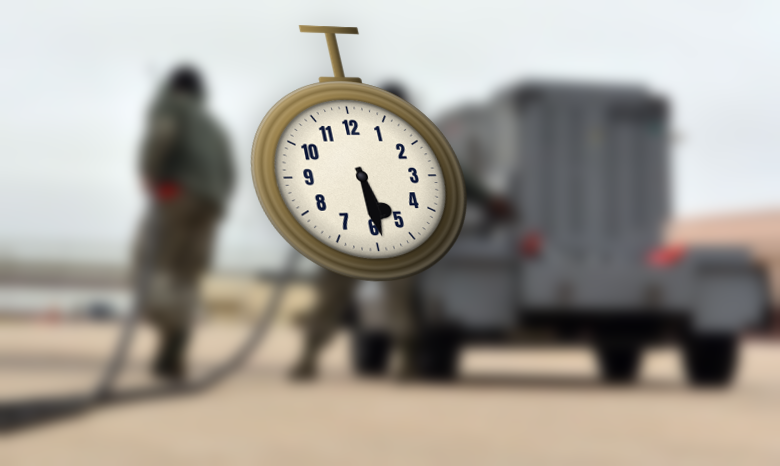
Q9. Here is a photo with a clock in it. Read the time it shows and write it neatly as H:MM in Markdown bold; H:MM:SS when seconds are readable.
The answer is **5:29**
